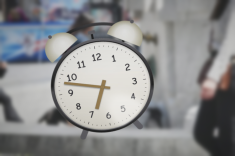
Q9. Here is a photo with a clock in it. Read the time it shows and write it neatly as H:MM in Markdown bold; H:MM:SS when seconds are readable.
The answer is **6:48**
